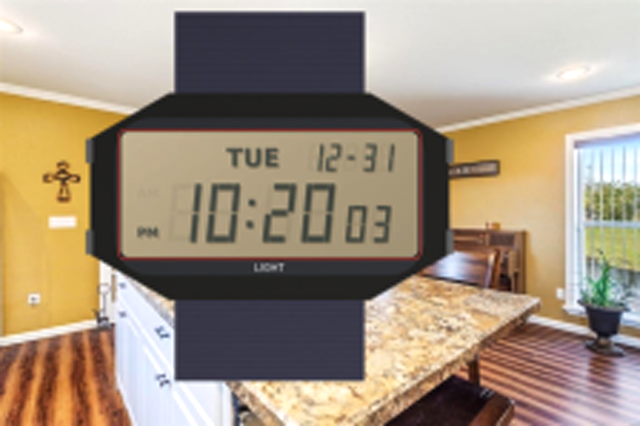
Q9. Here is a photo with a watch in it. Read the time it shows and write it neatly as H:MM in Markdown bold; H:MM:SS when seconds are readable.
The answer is **10:20:03**
